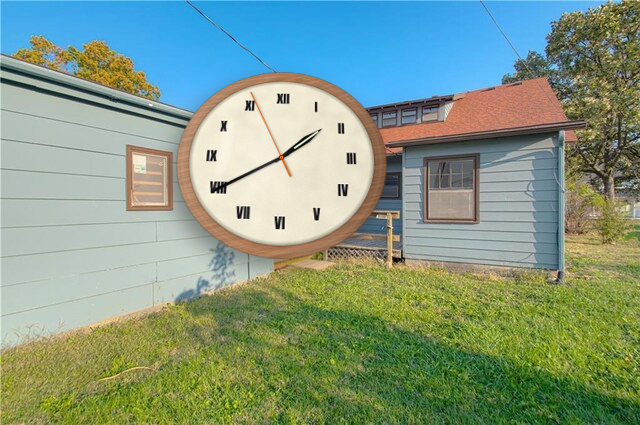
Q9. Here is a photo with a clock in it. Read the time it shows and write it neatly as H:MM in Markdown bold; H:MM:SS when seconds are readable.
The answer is **1:39:56**
